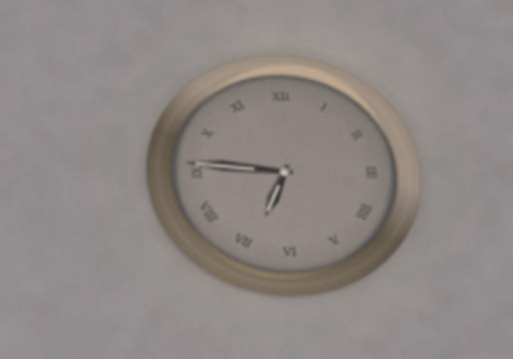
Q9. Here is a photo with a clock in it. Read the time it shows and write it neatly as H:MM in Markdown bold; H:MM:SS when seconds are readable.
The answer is **6:46**
